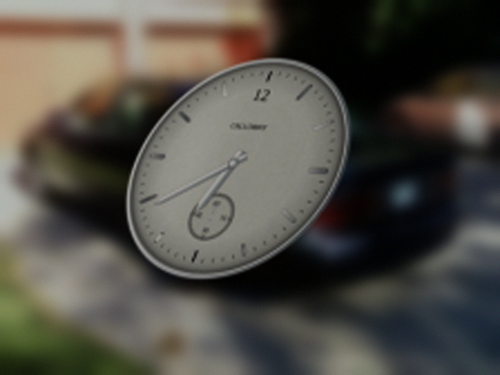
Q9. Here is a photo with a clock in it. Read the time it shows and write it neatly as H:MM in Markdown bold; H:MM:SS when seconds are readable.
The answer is **6:39**
